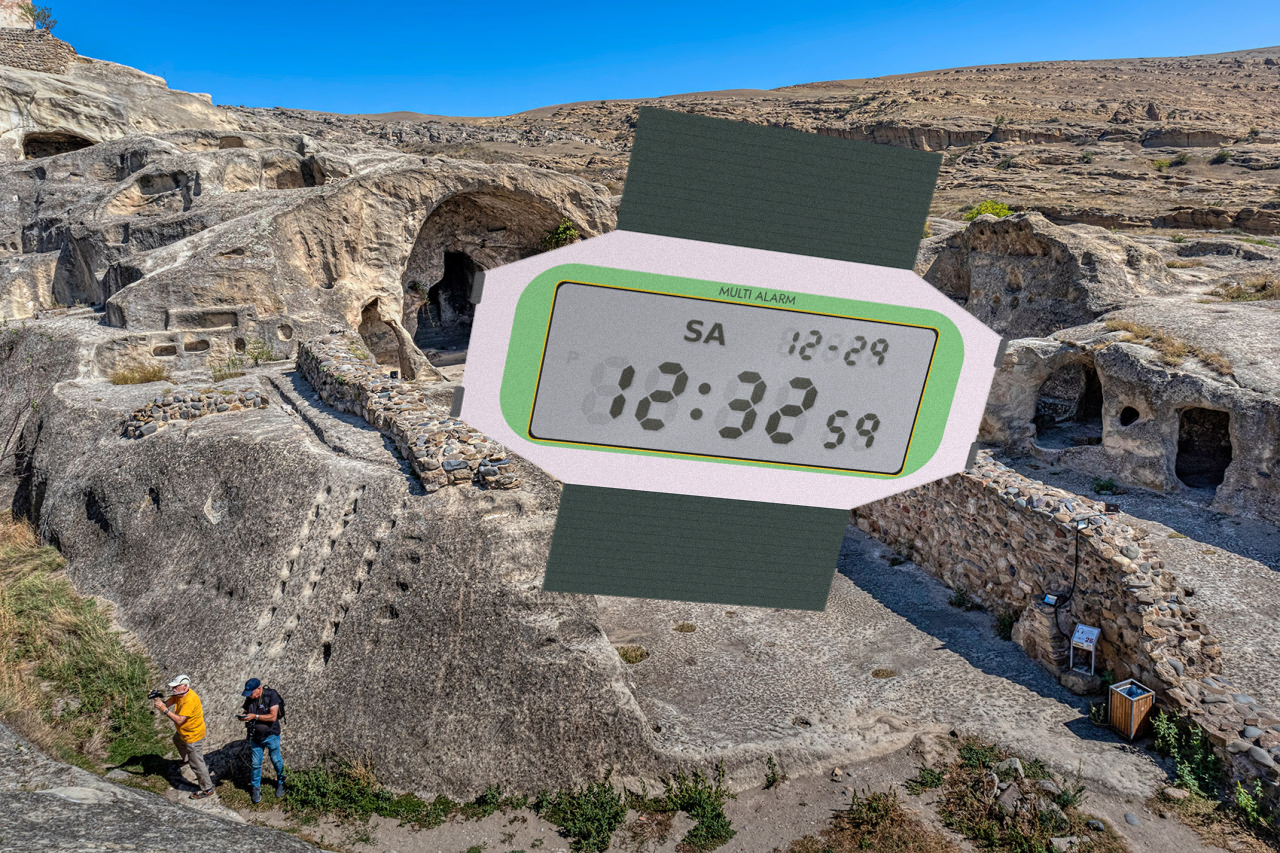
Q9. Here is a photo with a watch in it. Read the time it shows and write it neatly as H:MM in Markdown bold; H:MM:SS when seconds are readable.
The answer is **12:32:59**
